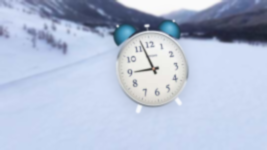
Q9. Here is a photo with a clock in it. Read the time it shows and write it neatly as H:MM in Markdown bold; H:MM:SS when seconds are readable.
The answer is **8:57**
